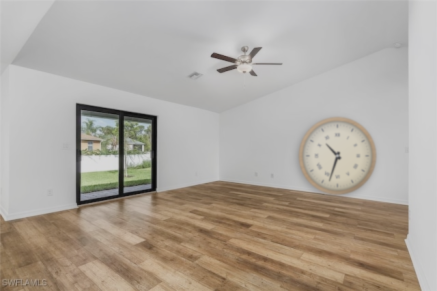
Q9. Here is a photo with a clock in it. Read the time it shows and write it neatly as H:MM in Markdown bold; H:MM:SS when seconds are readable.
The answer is **10:33**
